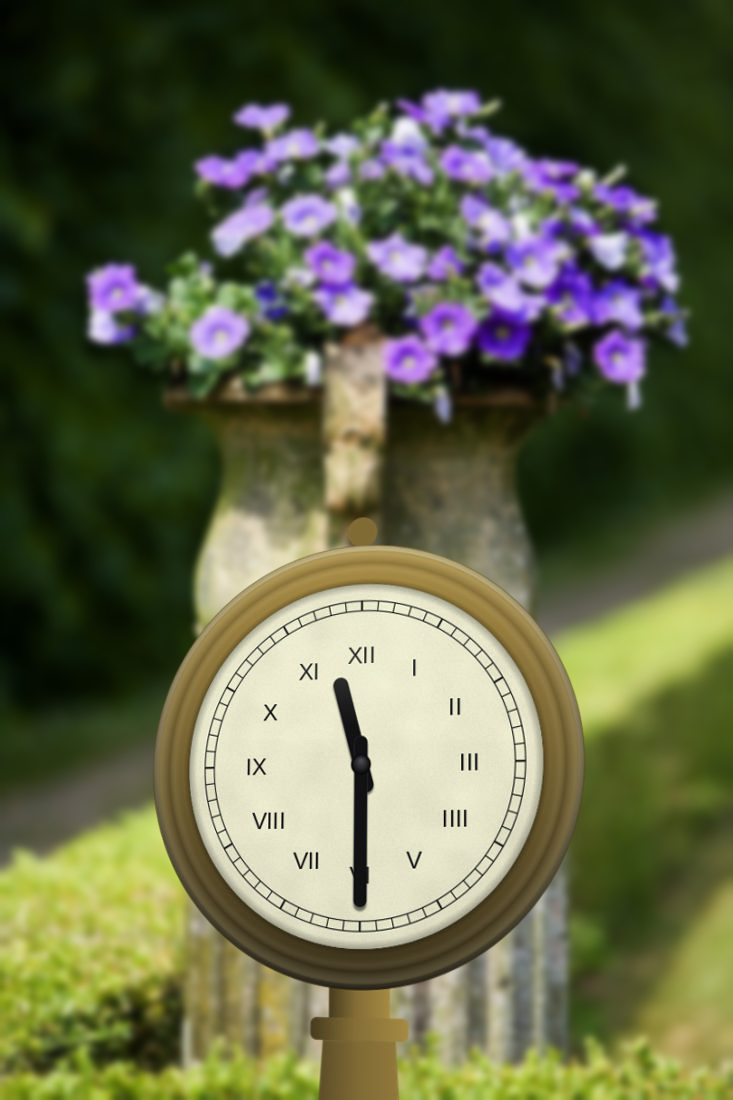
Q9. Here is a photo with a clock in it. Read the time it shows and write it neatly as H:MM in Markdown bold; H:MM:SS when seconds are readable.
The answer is **11:30**
